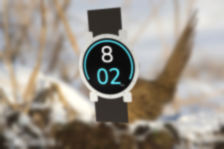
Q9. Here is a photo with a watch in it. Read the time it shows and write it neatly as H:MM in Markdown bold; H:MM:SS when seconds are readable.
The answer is **8:02**
